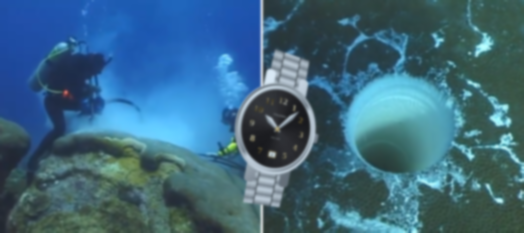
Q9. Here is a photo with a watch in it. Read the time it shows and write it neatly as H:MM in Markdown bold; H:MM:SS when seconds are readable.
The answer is **10:07**
